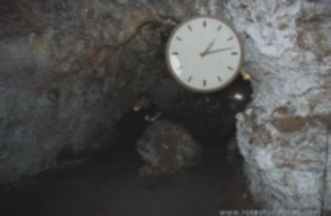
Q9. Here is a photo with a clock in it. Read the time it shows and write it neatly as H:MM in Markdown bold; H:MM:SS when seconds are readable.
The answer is **1:13**
